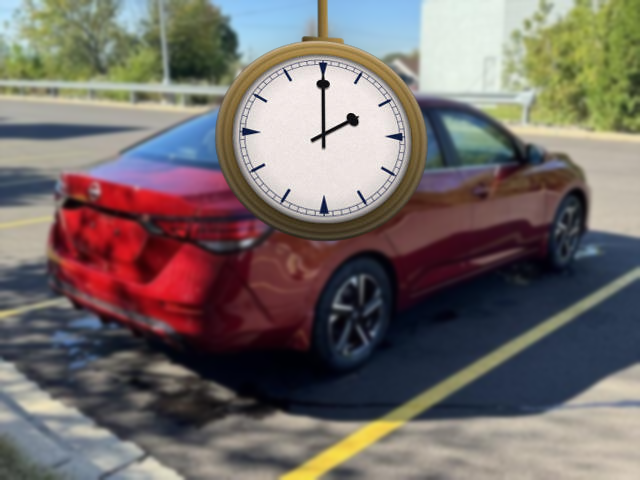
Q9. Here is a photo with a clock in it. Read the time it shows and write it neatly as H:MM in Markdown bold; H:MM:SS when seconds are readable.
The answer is **2:00**
